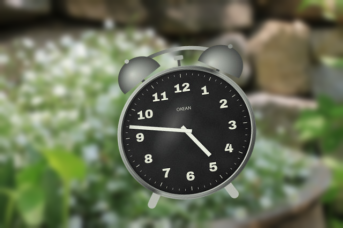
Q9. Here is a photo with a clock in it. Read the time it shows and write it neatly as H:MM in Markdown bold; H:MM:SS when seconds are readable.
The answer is **4:47**
